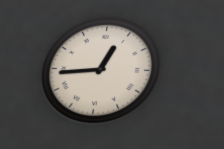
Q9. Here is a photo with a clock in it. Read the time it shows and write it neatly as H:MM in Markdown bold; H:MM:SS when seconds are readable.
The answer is **12:44**
